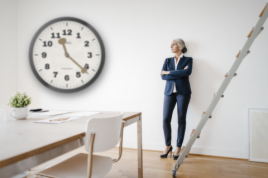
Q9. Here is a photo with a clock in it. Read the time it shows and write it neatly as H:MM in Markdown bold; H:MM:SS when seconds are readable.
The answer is **11:22**
